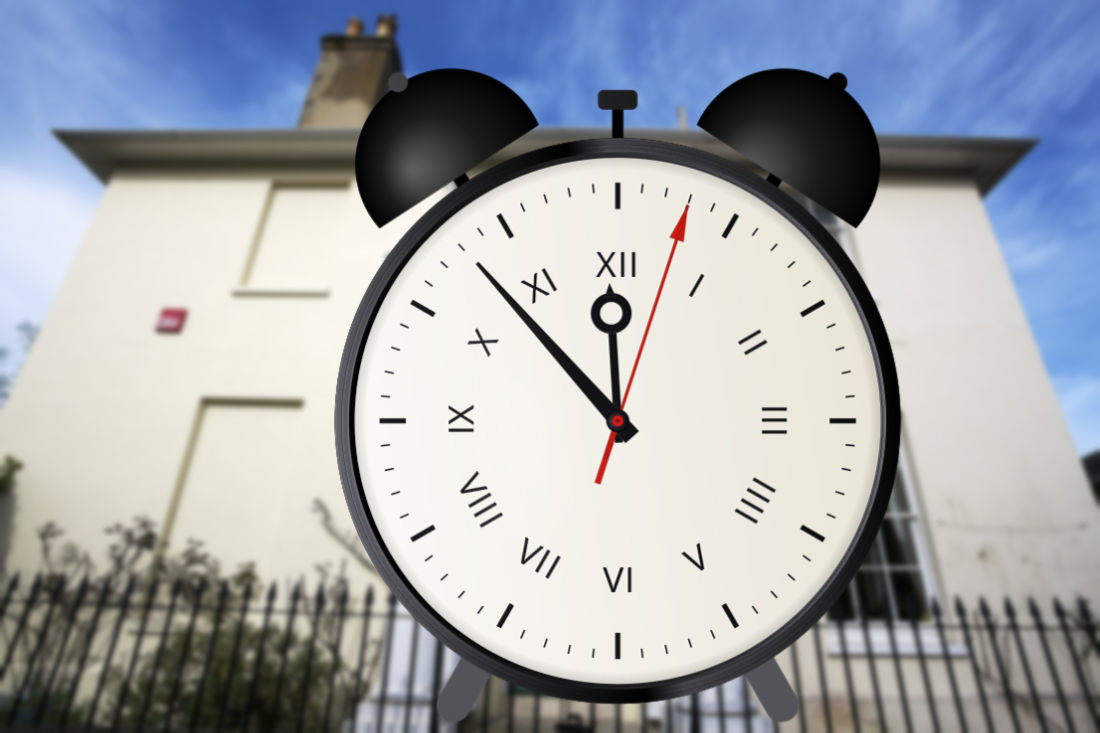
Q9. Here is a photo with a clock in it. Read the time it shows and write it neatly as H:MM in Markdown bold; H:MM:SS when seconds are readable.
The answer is **11:53:03**
